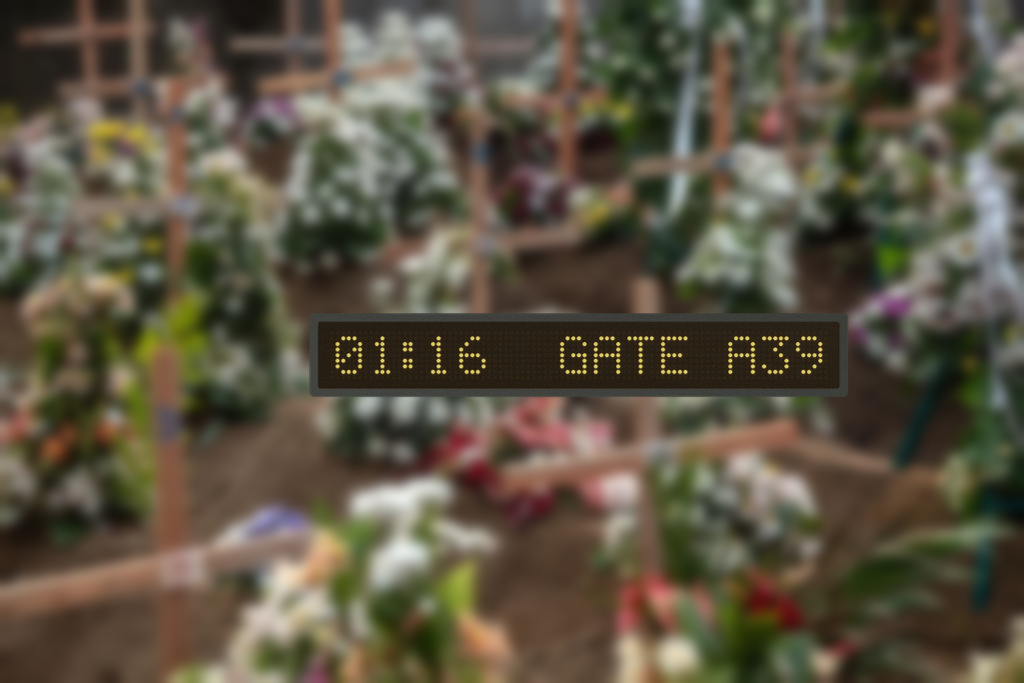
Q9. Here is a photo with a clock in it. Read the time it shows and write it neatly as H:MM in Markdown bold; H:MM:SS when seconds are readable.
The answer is **1:16**
